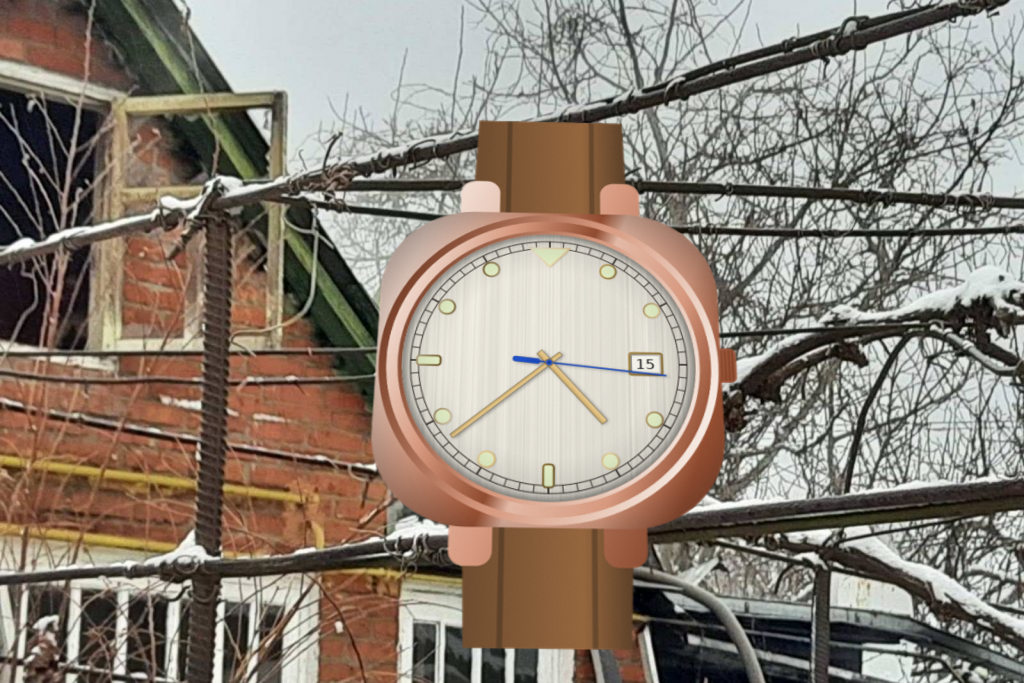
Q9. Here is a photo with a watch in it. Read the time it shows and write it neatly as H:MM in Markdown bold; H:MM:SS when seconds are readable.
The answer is **4:38:16**
